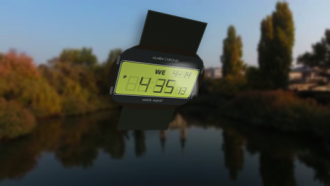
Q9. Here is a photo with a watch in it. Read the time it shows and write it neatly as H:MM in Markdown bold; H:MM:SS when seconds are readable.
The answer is **4:35:13**
